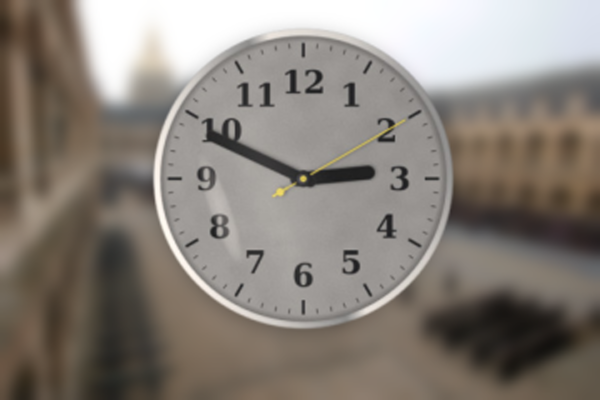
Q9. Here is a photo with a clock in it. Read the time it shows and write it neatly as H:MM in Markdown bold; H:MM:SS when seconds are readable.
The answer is **2:49:10**
